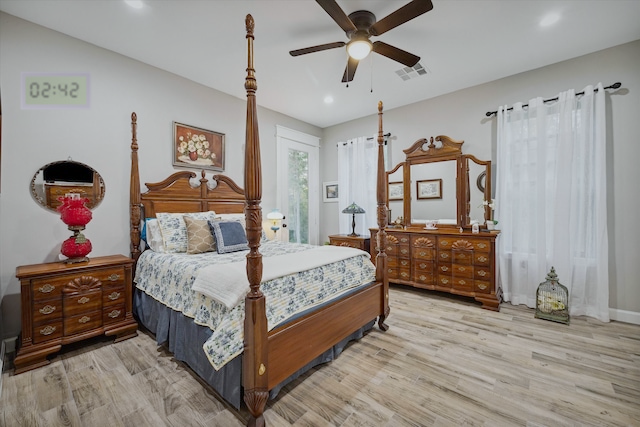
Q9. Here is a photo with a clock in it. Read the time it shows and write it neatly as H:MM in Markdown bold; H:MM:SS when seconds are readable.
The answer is **2:42**
